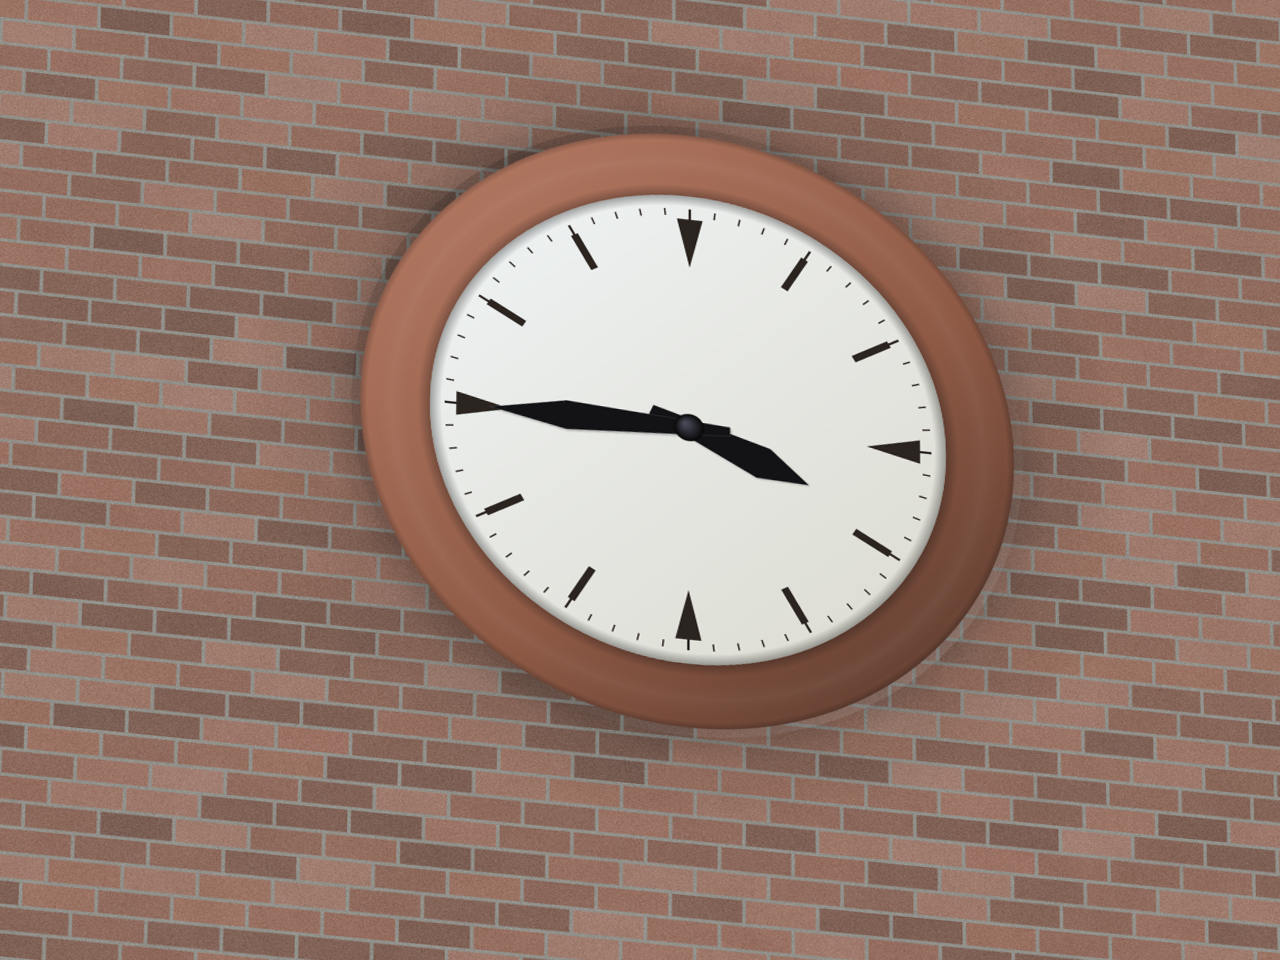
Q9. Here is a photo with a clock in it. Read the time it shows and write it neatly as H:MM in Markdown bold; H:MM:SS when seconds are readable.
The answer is **3:45**
